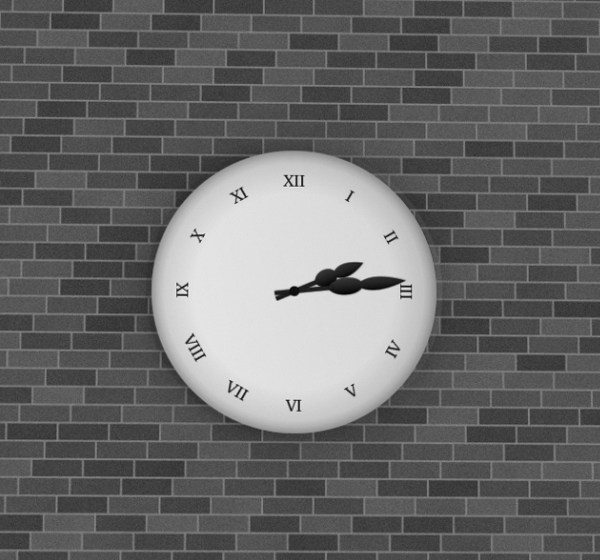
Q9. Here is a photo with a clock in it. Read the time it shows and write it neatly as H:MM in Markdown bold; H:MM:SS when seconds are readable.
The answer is **2:14**
